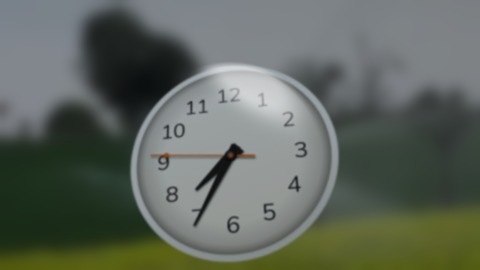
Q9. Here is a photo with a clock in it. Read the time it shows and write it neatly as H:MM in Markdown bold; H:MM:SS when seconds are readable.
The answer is **7:34:46**
